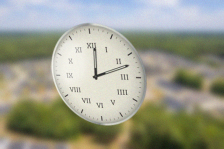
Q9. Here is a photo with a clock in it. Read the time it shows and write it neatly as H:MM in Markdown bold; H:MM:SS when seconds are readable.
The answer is **12:12**
